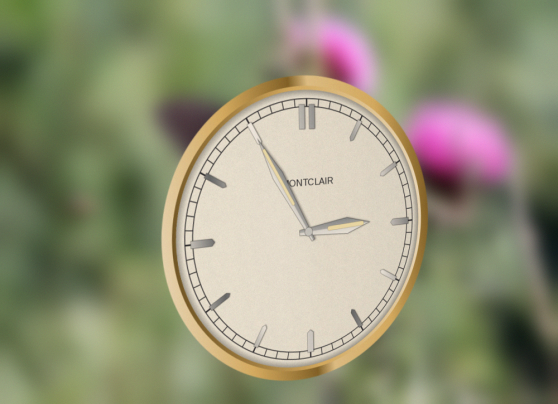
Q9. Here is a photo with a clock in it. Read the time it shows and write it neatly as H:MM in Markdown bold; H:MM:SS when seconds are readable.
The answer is **2:55**
